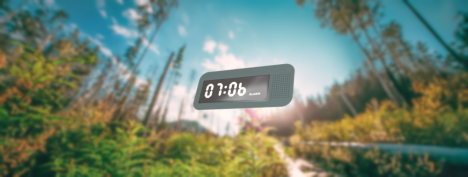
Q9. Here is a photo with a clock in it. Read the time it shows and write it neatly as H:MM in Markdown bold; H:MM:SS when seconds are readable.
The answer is **7:06**
